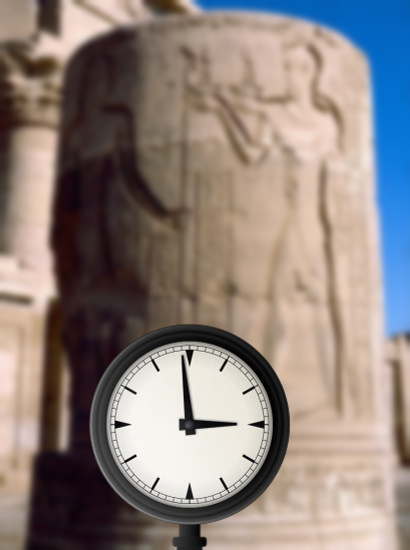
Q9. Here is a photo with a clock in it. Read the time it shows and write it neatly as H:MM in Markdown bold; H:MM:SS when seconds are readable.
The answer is **2:59**
